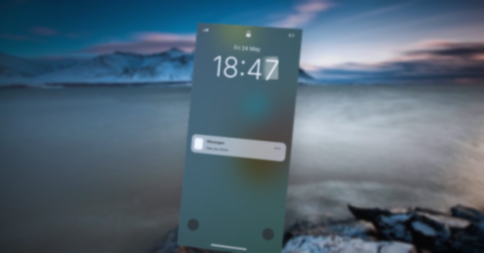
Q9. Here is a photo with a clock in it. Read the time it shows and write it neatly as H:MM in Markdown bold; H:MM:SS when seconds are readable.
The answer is **18:47**
